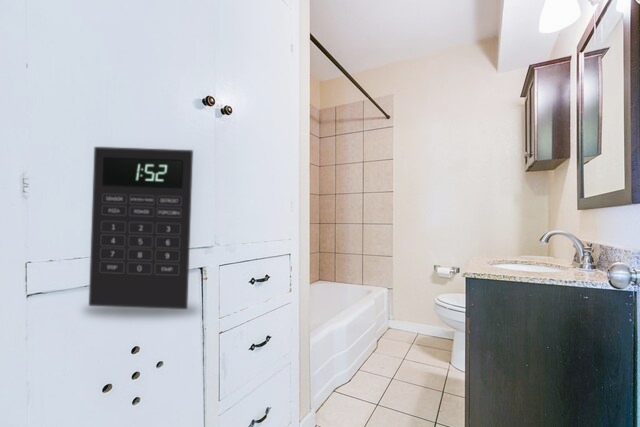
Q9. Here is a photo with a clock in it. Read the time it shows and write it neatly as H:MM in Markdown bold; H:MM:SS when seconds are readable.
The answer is **1:52**
